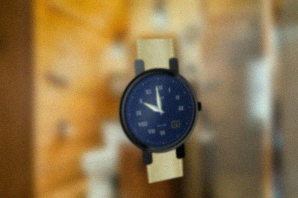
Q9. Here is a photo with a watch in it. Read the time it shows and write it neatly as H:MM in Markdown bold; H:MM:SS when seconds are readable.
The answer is **9:59**
